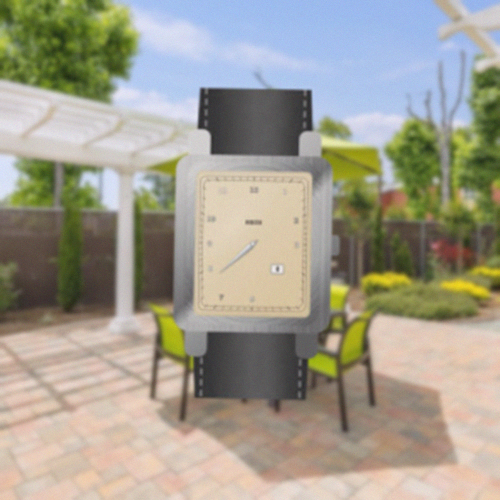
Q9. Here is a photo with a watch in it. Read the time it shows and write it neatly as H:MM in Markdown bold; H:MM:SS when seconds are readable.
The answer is **7:38**
